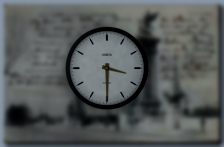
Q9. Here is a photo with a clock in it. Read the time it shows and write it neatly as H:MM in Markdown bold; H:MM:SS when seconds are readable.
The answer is **3:30**
